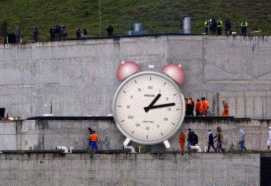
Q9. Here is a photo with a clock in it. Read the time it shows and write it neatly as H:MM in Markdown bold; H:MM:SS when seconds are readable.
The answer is **1:13**
